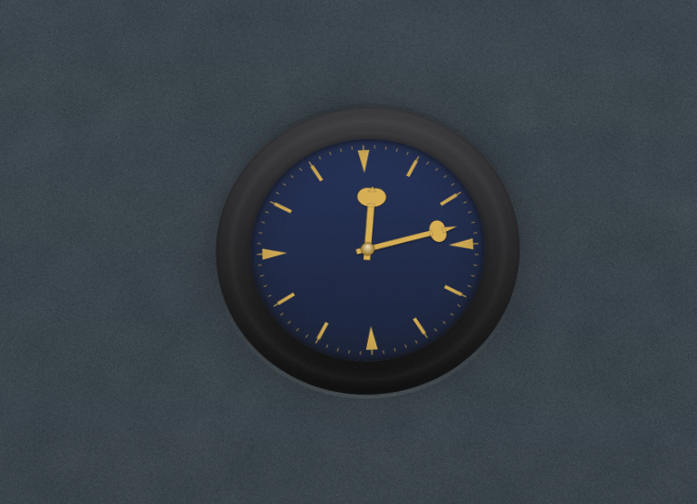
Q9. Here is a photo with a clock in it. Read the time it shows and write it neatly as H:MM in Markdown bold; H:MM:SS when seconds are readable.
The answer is **12:13**
